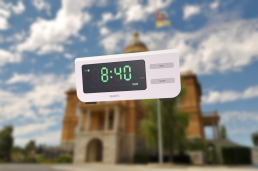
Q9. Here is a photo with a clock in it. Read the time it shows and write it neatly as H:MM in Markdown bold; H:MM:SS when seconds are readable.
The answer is **8:40**
